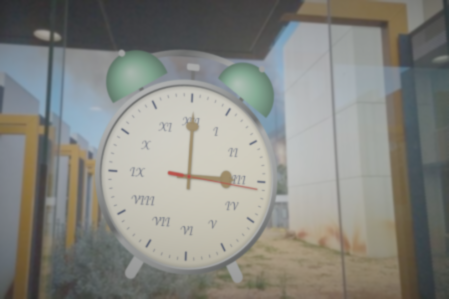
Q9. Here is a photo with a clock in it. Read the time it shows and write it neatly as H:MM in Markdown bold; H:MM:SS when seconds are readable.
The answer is **3:00:16**
